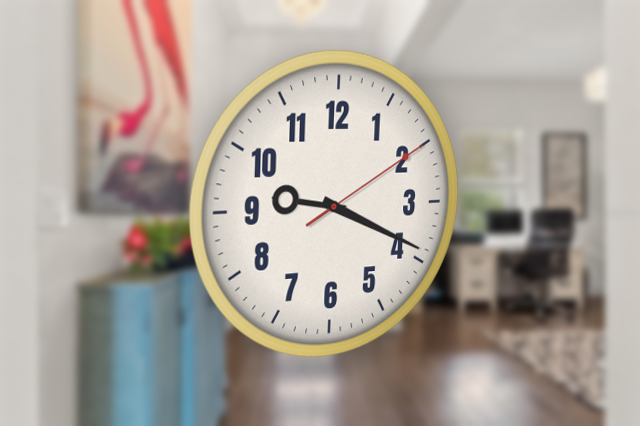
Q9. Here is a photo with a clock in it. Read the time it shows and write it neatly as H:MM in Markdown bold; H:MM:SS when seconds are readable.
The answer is **9:19:10**
